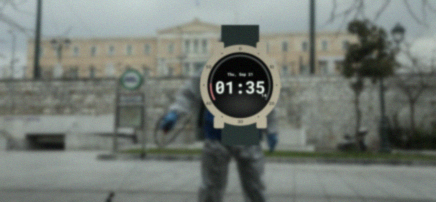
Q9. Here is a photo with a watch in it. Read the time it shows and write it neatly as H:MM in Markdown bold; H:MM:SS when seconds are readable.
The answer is **1:35**
